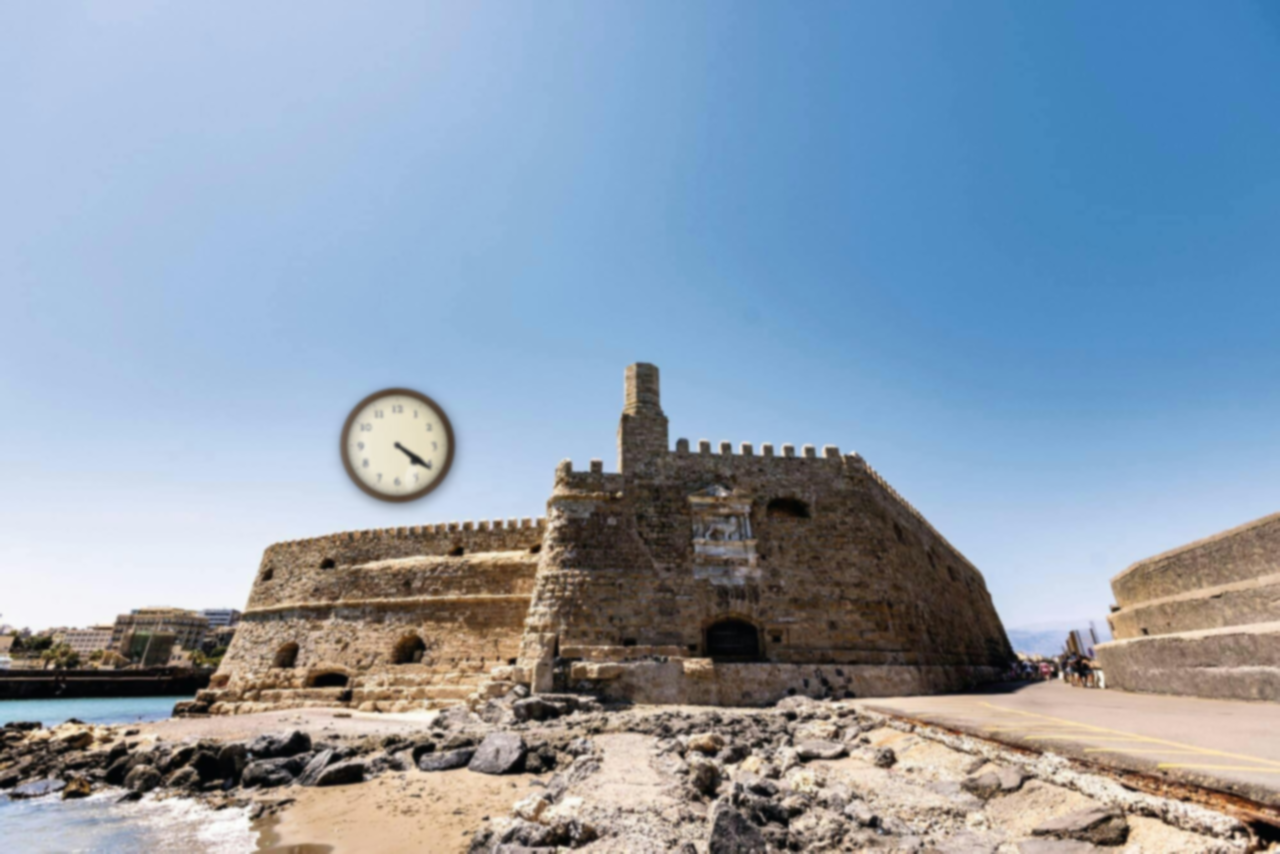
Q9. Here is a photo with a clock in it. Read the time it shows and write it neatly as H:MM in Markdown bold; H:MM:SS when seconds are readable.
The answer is **4:21**
